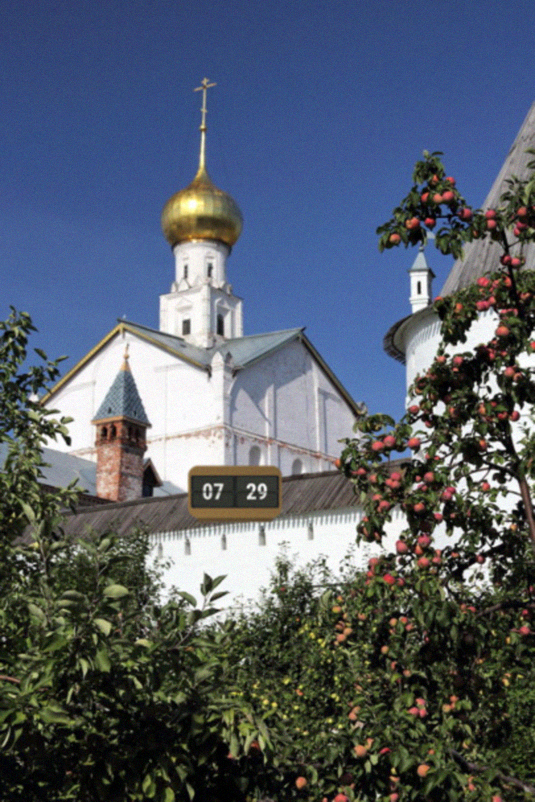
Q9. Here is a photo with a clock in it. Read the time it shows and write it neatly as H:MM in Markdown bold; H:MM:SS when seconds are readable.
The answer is **7:29**
